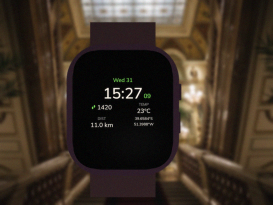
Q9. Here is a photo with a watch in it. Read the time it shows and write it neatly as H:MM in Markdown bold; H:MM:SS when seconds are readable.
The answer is **15:27**
